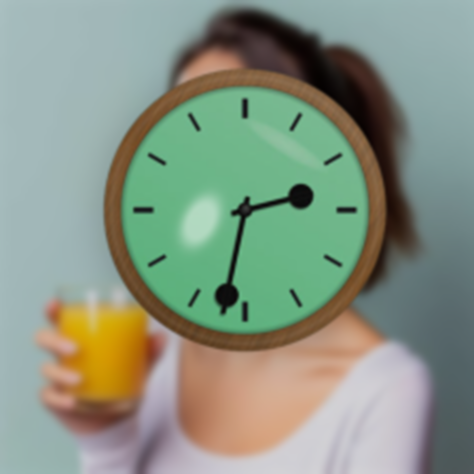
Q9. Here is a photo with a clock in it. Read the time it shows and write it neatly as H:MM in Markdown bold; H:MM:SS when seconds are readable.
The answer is **2:32**
